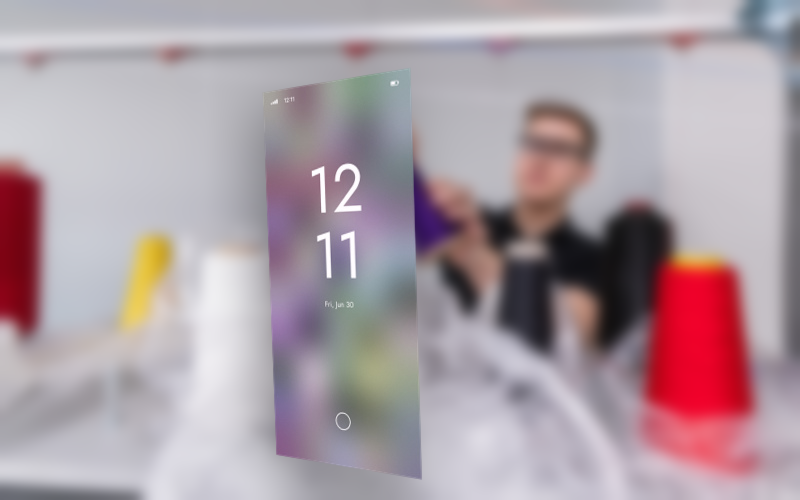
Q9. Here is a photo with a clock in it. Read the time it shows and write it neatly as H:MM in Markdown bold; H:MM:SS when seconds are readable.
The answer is **12:11**
